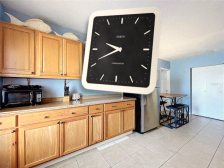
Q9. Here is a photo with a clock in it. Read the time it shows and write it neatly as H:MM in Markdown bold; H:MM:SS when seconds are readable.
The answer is **9:41**
